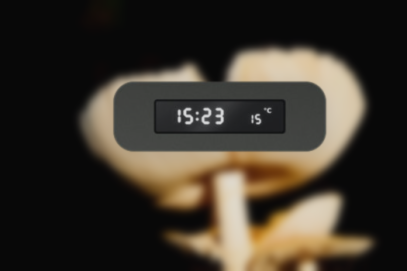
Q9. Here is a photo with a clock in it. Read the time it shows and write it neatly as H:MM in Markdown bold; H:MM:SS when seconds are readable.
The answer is **15:23**
